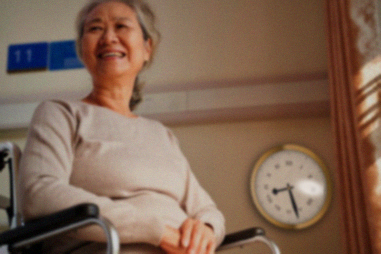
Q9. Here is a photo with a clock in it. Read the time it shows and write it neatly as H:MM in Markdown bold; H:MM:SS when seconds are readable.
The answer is **8:27**
